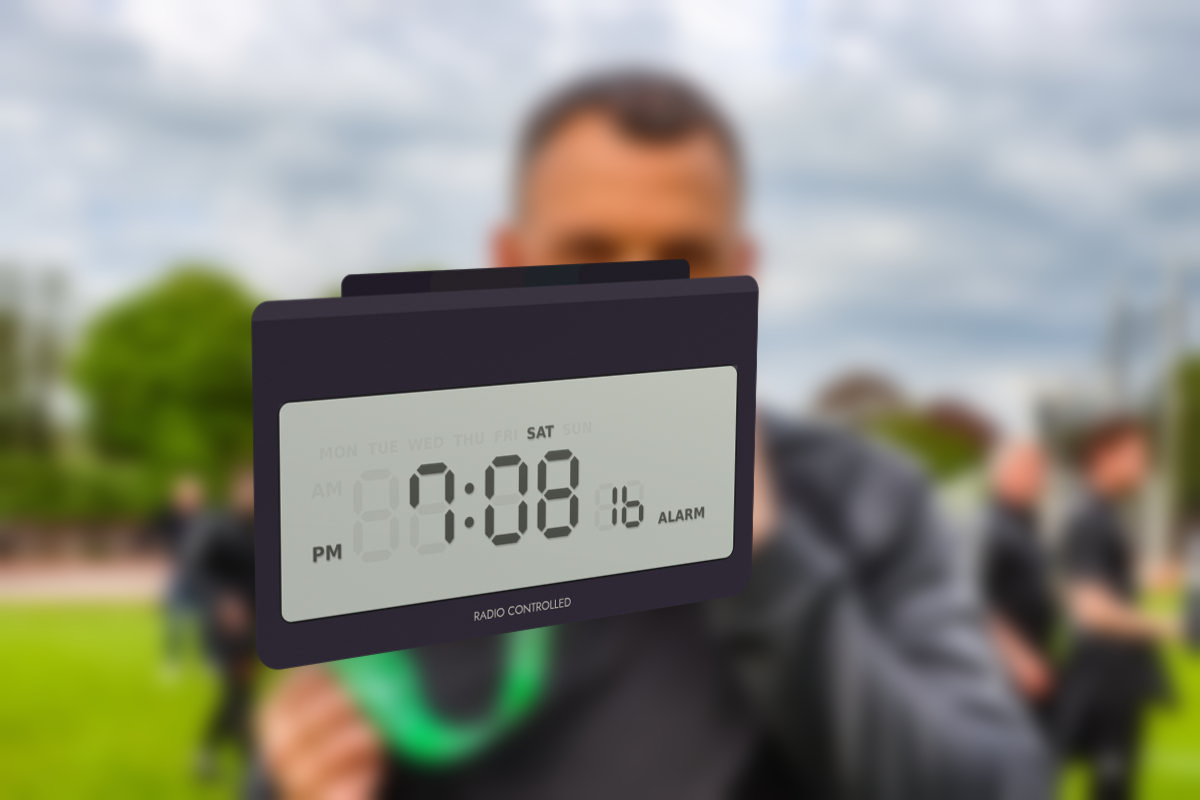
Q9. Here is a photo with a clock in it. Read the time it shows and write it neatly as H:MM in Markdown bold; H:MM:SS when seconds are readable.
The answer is **7:08:16**
